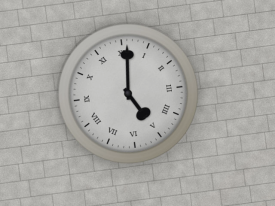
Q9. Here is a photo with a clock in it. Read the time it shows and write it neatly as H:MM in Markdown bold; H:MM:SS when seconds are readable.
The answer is **5:01**
